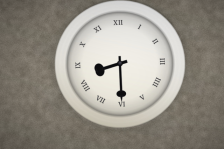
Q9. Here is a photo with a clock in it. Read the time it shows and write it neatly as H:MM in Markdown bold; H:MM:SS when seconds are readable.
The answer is **8:30**
